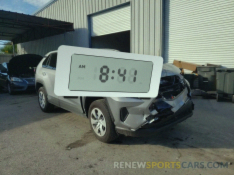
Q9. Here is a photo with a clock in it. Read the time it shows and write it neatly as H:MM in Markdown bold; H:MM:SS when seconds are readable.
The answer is **8:41**
